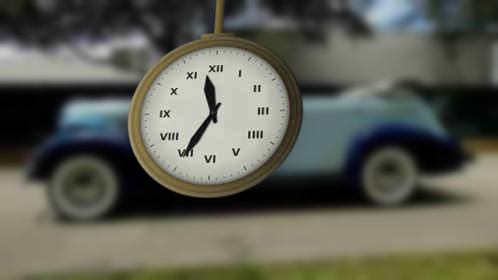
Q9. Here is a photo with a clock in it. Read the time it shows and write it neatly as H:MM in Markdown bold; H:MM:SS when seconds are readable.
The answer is **11:35**
